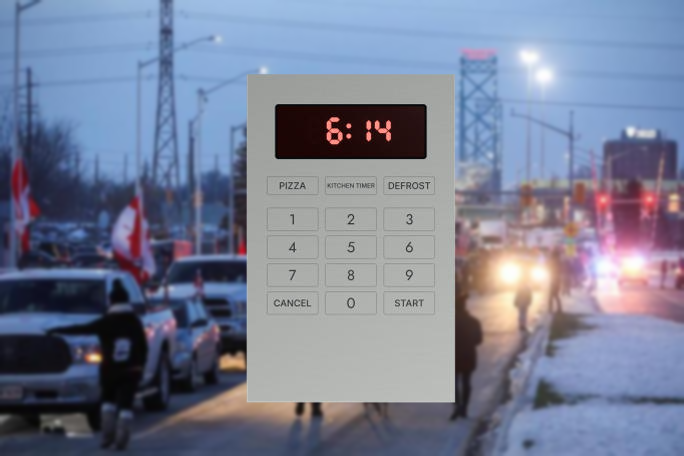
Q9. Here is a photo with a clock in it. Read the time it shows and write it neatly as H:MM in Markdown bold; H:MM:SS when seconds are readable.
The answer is **6:14**
